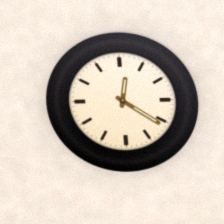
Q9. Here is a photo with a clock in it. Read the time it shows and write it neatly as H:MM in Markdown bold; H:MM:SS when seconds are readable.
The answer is **12:21**
